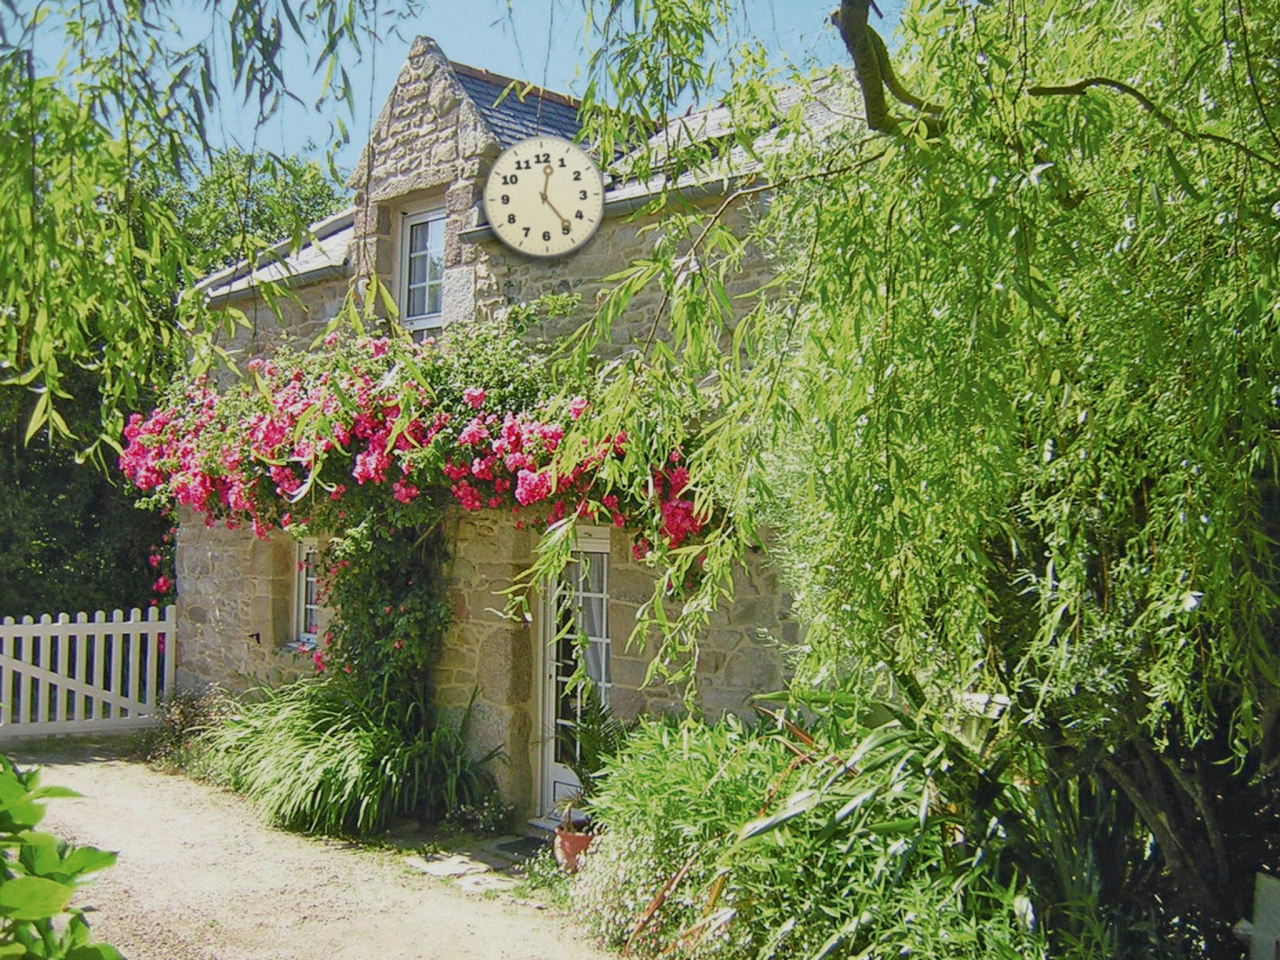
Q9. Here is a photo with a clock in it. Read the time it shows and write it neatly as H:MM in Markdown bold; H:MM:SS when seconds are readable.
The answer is **12:24**
